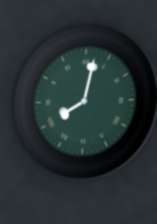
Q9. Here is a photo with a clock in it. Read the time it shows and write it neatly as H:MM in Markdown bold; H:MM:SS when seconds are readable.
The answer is **8:02**
